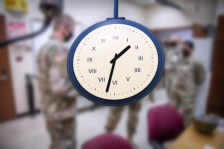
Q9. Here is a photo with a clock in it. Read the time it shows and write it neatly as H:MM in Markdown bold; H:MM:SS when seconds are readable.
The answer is **1:32**
